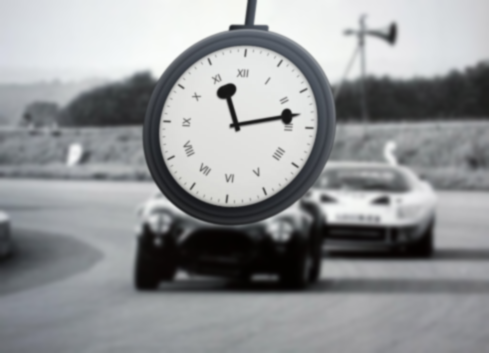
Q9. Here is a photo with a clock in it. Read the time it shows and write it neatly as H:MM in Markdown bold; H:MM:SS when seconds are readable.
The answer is **11:13**
